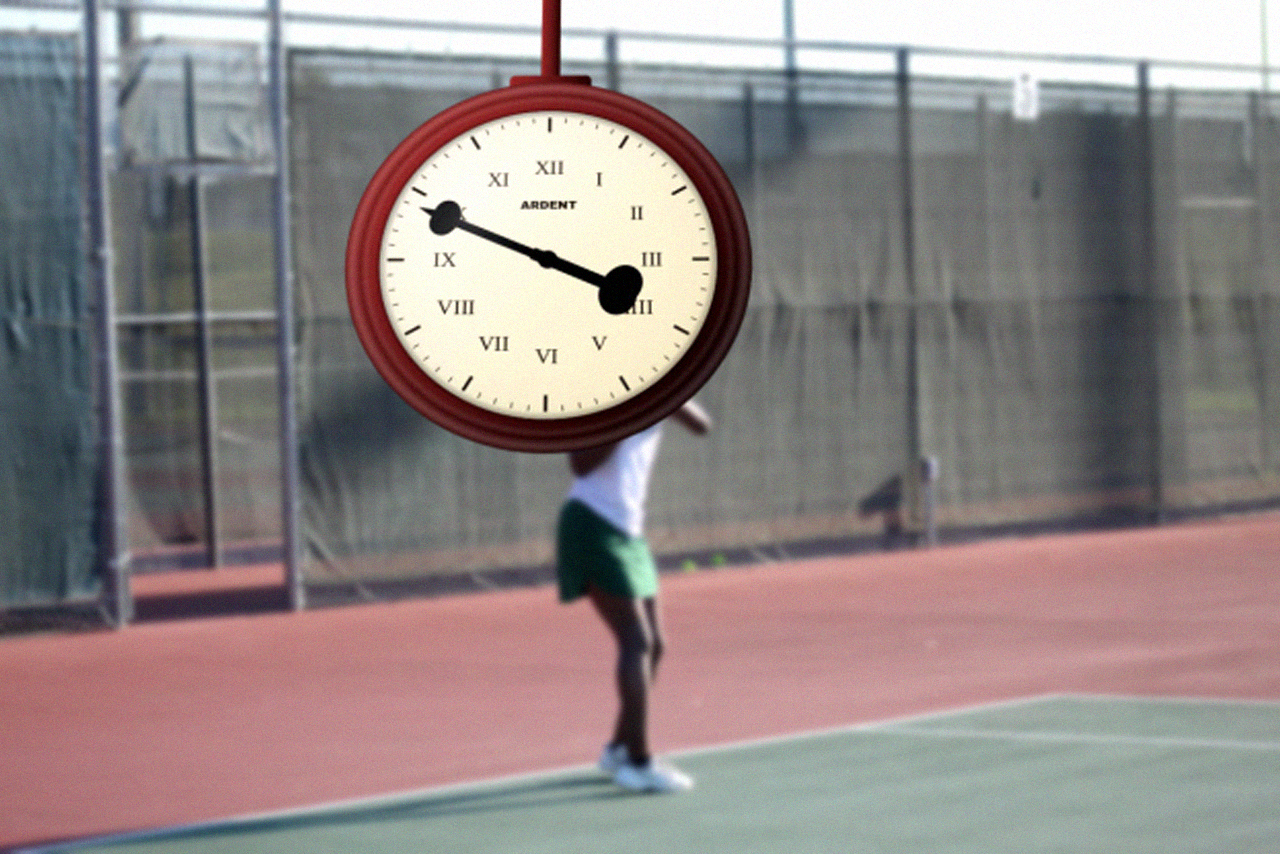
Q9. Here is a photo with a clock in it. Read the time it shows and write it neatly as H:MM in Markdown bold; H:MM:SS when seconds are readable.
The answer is **3:49**
